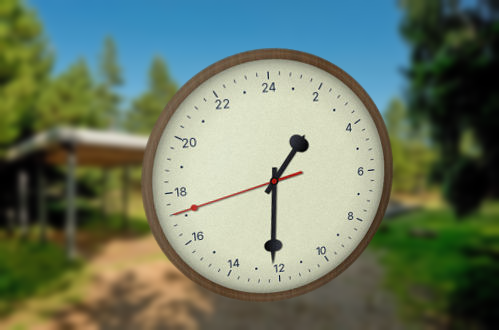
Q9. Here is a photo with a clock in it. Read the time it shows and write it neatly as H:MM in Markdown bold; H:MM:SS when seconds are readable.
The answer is **2:30:43**
